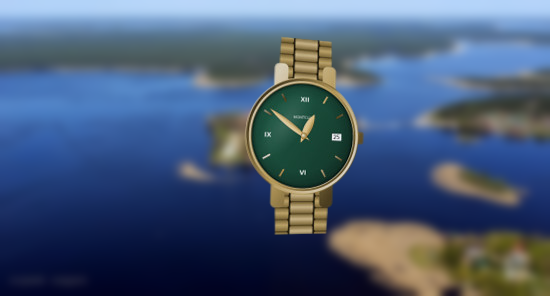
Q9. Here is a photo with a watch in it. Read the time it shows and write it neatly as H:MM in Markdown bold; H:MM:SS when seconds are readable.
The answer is **12:51**
